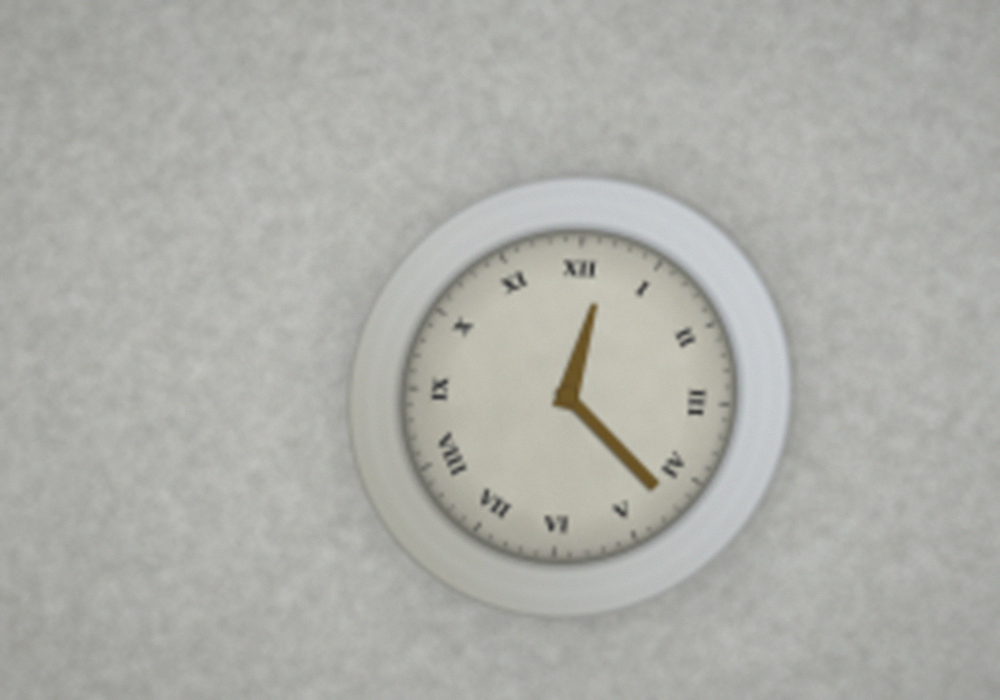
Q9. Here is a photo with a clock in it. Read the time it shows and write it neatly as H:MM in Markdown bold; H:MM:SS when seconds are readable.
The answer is **12:22**
